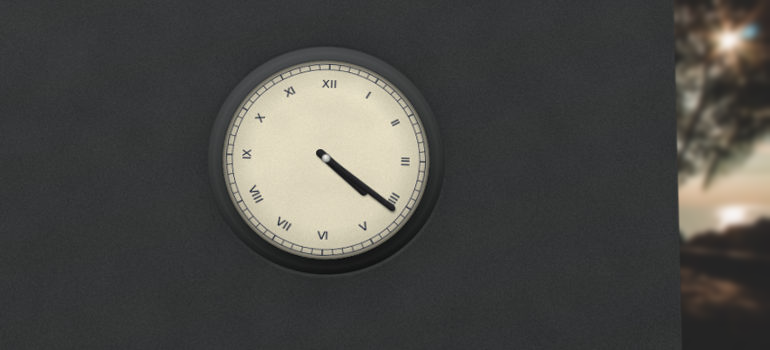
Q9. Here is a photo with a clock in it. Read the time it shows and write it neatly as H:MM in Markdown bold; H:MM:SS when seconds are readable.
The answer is **4:21**
